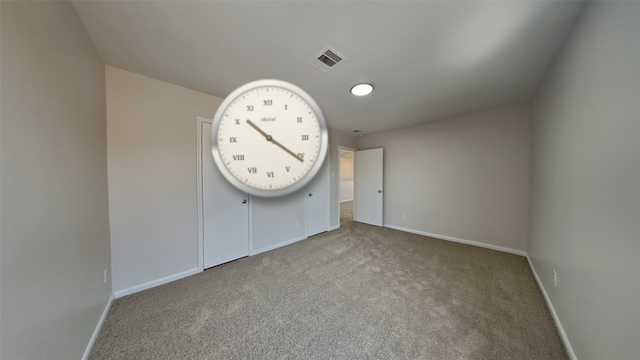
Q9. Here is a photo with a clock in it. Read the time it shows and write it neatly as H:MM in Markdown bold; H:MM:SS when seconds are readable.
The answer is **10:21**
